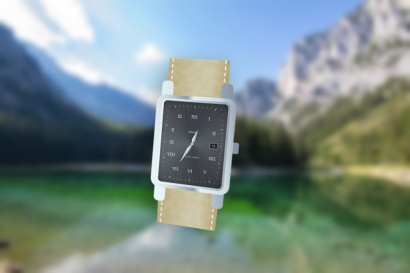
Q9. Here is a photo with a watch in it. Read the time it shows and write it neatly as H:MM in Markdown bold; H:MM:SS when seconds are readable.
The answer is **12:35**
